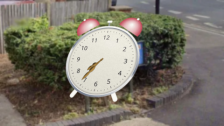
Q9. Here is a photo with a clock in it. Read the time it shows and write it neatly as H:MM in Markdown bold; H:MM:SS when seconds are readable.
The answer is **7:36**
